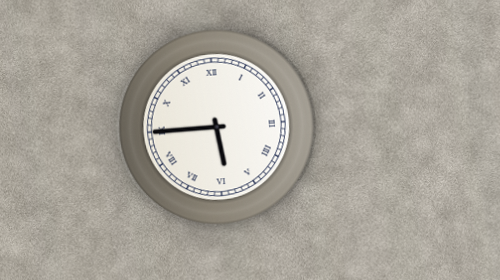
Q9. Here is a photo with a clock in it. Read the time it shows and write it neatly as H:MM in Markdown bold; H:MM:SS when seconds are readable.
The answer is **5:45**
